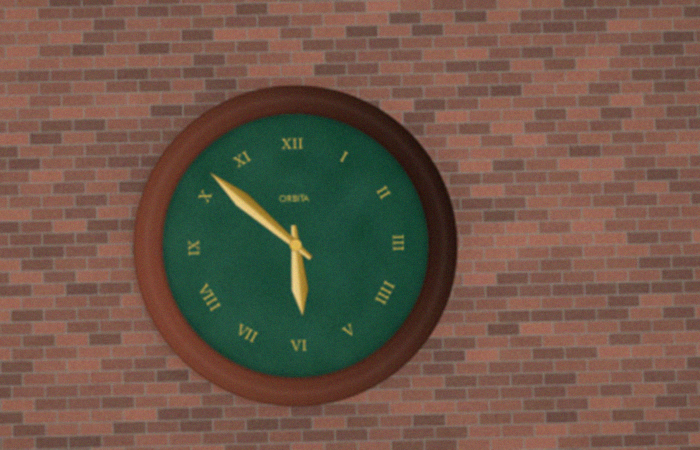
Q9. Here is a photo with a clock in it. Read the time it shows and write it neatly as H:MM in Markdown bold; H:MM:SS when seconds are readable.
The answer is **5:52**
